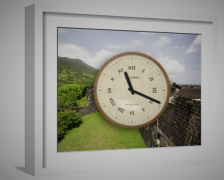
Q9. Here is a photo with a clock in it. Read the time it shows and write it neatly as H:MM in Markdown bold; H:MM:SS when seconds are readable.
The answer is **11:19**
